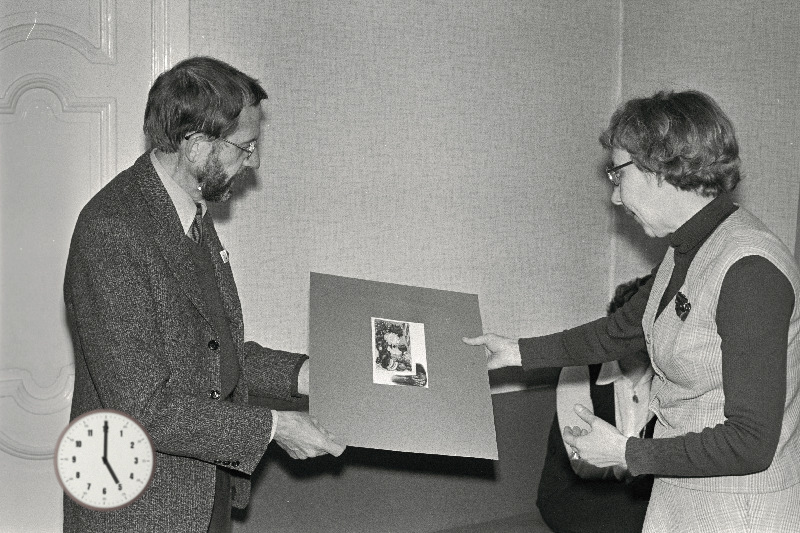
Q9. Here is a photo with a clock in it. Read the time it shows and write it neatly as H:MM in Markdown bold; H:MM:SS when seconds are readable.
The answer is **5:00**
